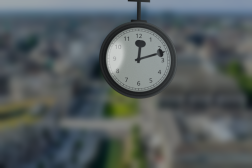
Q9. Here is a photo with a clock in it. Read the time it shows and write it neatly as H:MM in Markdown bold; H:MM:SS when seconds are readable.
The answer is **12:12**
